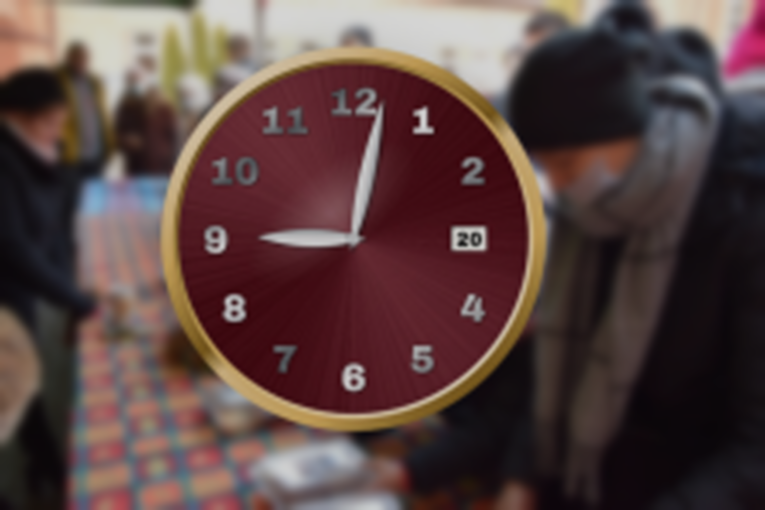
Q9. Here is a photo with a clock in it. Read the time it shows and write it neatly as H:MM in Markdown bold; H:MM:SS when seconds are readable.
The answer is **9:02**
